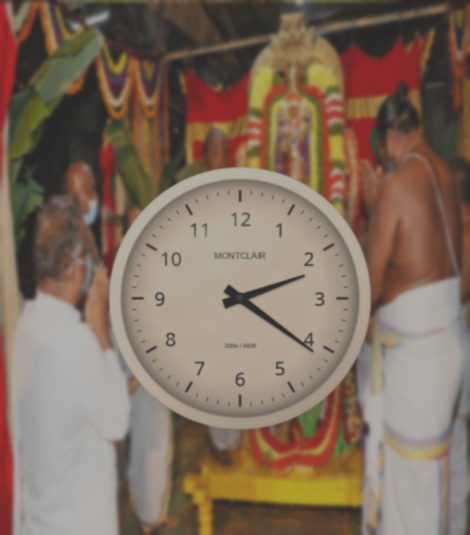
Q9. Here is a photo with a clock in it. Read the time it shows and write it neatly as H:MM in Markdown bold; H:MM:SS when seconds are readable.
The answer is **2:21**
